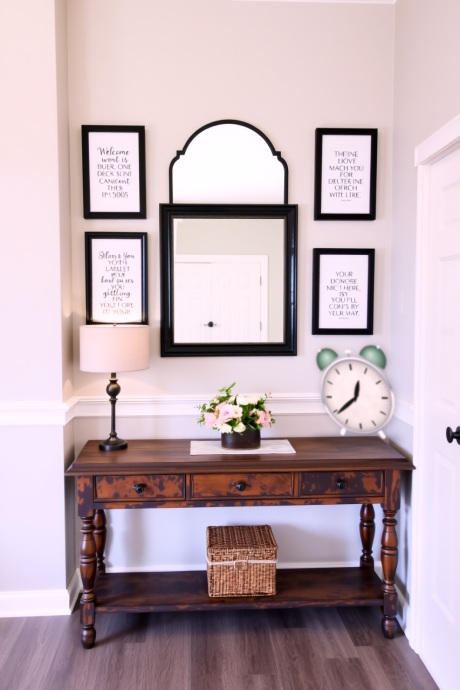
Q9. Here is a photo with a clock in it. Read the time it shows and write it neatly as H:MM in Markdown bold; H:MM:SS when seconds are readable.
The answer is **12:39**
